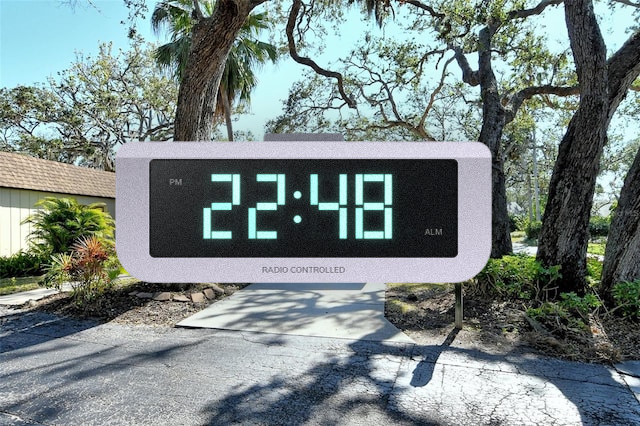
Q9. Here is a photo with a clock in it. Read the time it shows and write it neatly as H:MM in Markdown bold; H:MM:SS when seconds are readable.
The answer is **22:48**
